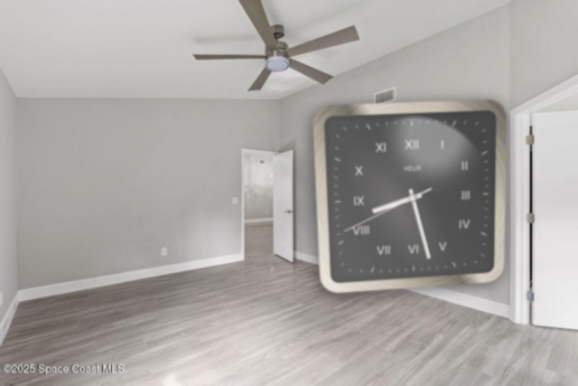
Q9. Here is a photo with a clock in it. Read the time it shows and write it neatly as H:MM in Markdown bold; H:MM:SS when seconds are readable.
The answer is **8:27:41**
